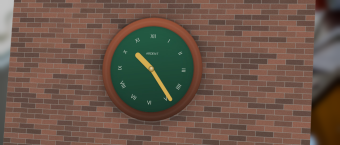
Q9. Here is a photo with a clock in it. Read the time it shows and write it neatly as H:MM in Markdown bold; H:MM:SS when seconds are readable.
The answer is **10:24**
